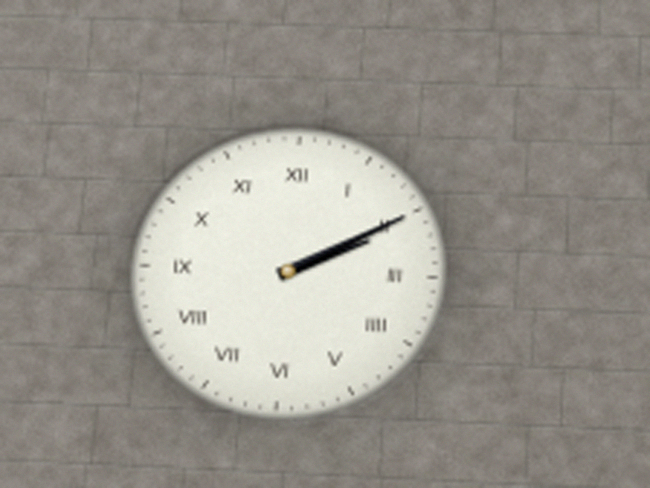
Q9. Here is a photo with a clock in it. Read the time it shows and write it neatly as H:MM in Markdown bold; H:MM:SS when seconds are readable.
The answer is **2:10**
